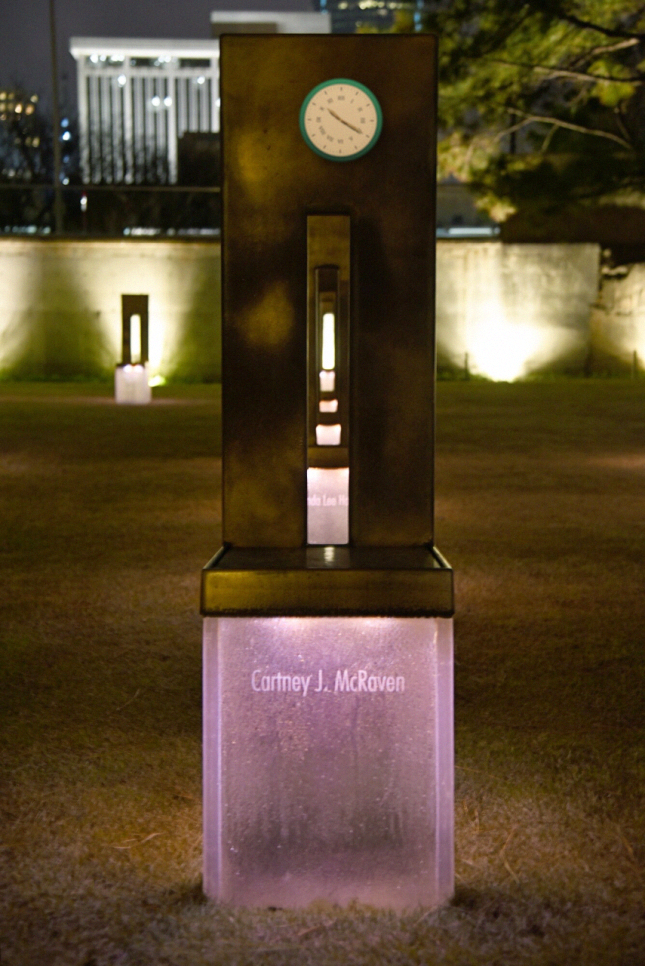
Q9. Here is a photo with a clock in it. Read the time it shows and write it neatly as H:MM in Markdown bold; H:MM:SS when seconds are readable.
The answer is **10:20**
